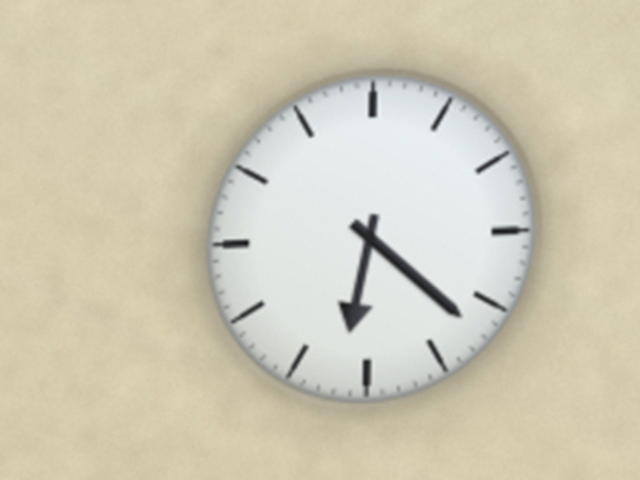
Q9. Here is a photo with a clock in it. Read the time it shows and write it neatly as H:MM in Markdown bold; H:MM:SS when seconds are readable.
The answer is **6:22**
